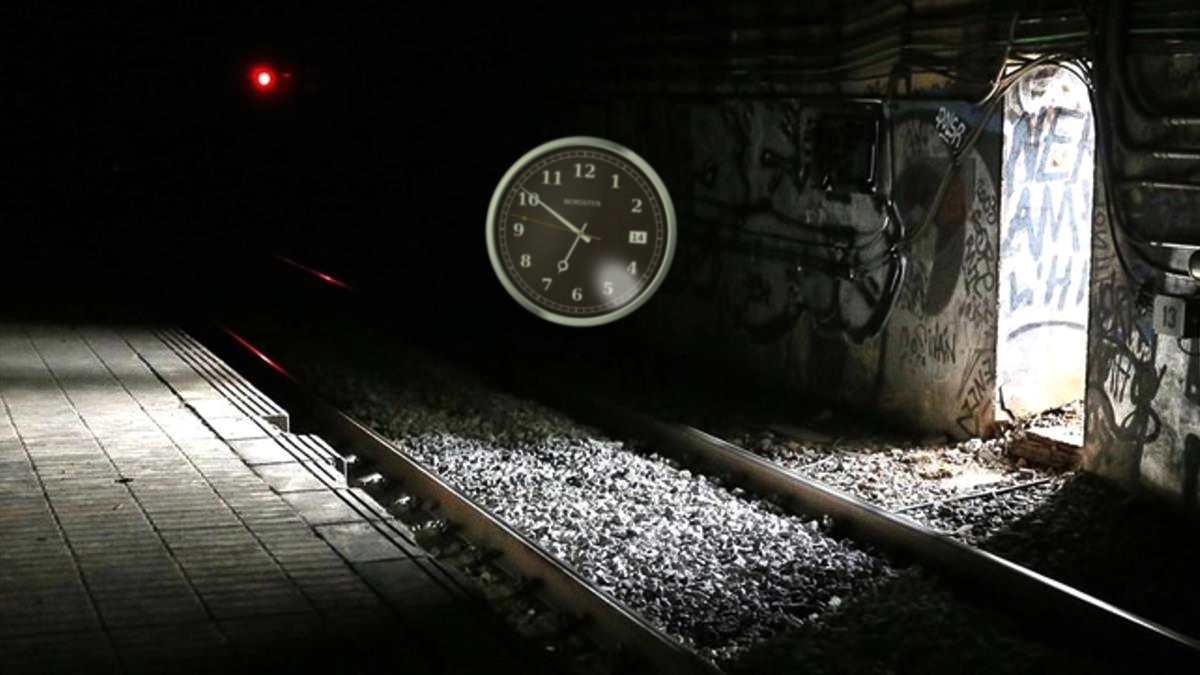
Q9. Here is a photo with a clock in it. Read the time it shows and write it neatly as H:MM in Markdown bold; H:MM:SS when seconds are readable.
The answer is **6:50:47**
